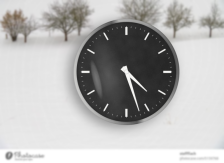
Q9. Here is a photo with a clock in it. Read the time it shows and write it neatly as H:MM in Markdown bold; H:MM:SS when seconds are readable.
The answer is **4:27**
